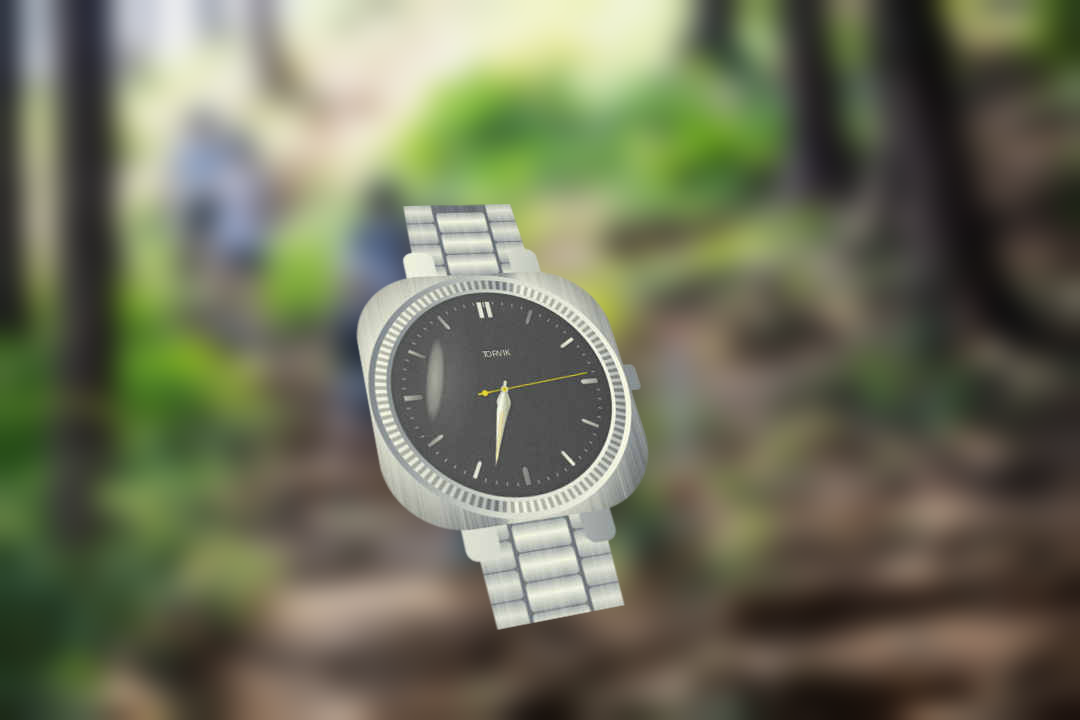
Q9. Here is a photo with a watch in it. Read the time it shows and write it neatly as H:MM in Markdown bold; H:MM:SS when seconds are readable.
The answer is **6:33:14**
